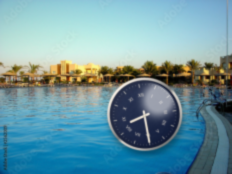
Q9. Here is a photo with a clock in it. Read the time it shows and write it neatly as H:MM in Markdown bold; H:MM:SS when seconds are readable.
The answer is **8:30**
